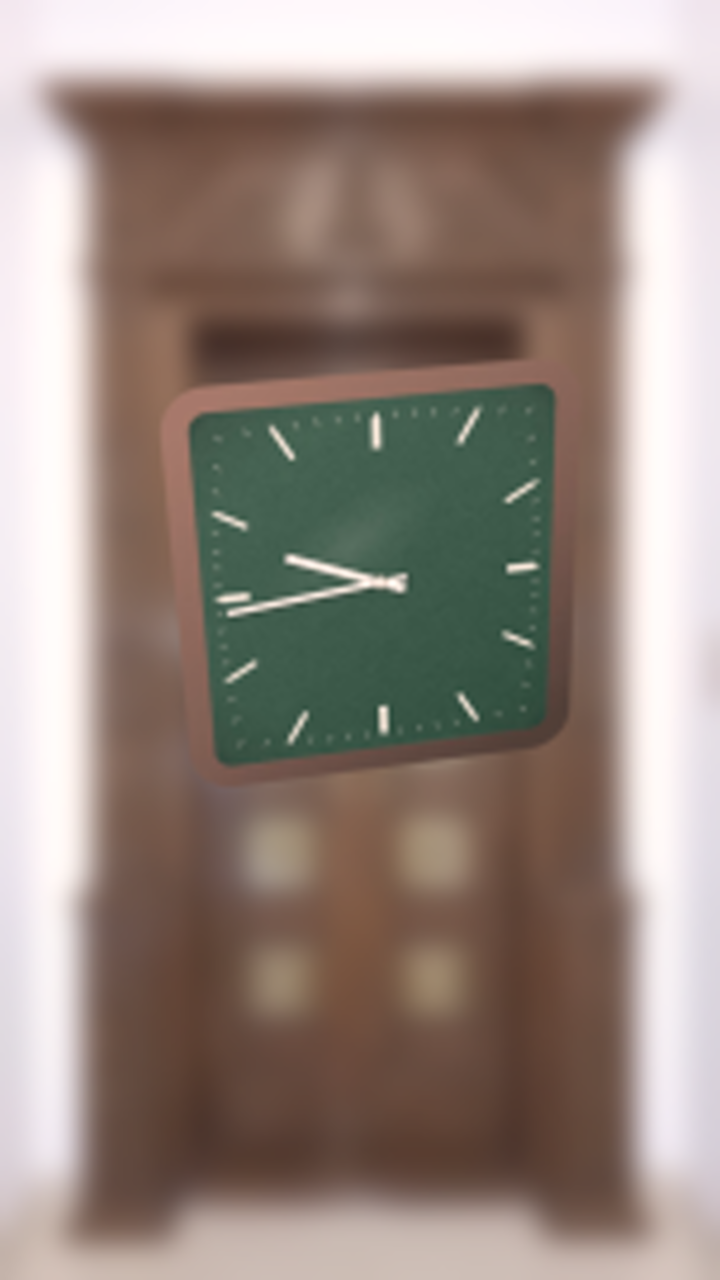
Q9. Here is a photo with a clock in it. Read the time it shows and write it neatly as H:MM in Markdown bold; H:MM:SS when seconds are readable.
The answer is **9:44**
